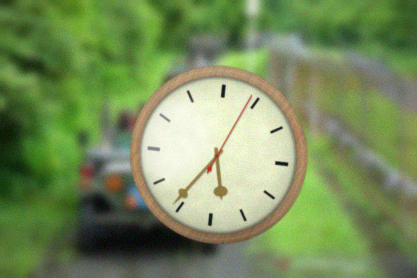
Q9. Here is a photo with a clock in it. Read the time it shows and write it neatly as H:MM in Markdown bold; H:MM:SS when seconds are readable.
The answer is **5:36:04**
